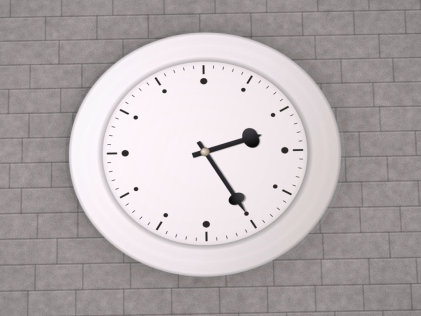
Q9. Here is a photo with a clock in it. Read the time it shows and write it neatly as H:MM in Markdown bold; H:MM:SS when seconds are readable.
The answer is **2:25**
